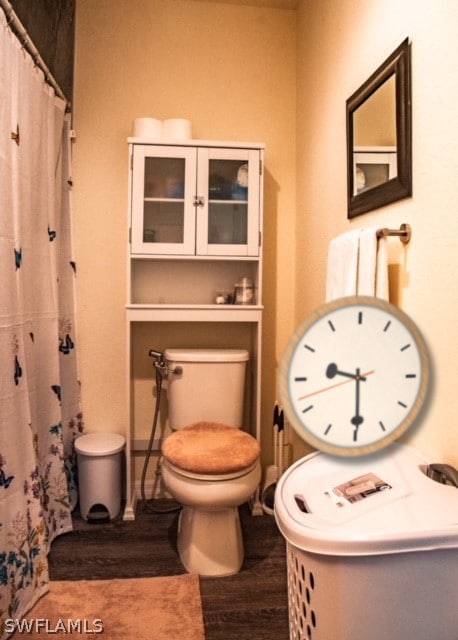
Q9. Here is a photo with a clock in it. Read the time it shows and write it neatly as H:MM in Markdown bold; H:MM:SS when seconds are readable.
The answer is **9:29:42**
